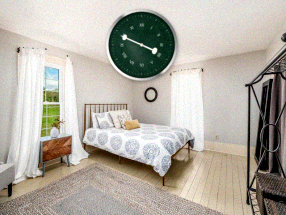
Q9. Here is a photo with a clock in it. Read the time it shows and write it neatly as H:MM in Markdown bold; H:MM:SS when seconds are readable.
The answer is **3:49**
